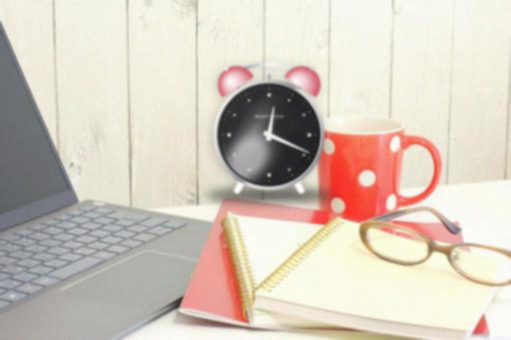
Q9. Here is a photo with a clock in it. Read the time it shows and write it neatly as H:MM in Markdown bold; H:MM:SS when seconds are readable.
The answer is **12:19**
